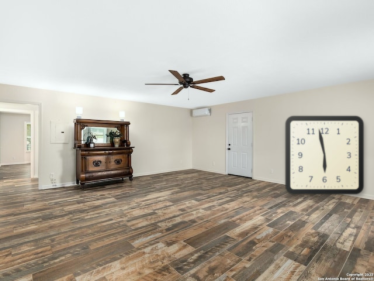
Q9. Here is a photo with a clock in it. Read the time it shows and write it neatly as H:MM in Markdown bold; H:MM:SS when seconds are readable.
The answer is **5:58**
